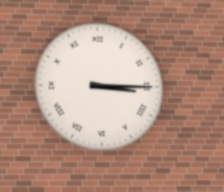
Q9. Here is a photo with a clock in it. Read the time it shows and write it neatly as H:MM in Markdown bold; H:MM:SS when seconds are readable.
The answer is **3:15**
